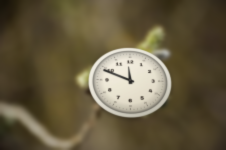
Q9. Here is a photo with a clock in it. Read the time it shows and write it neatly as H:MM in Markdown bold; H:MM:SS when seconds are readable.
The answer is **11:49**
